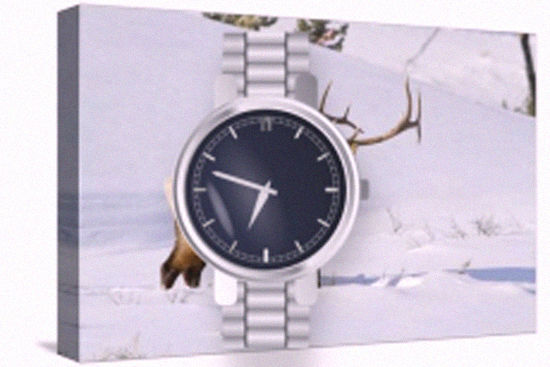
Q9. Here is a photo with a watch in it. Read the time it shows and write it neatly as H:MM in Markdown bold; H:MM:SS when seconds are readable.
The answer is **6:48**
